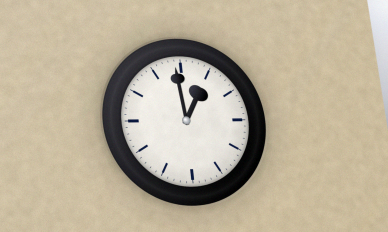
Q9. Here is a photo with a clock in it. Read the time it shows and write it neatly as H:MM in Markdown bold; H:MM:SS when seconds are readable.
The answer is **12:59**
